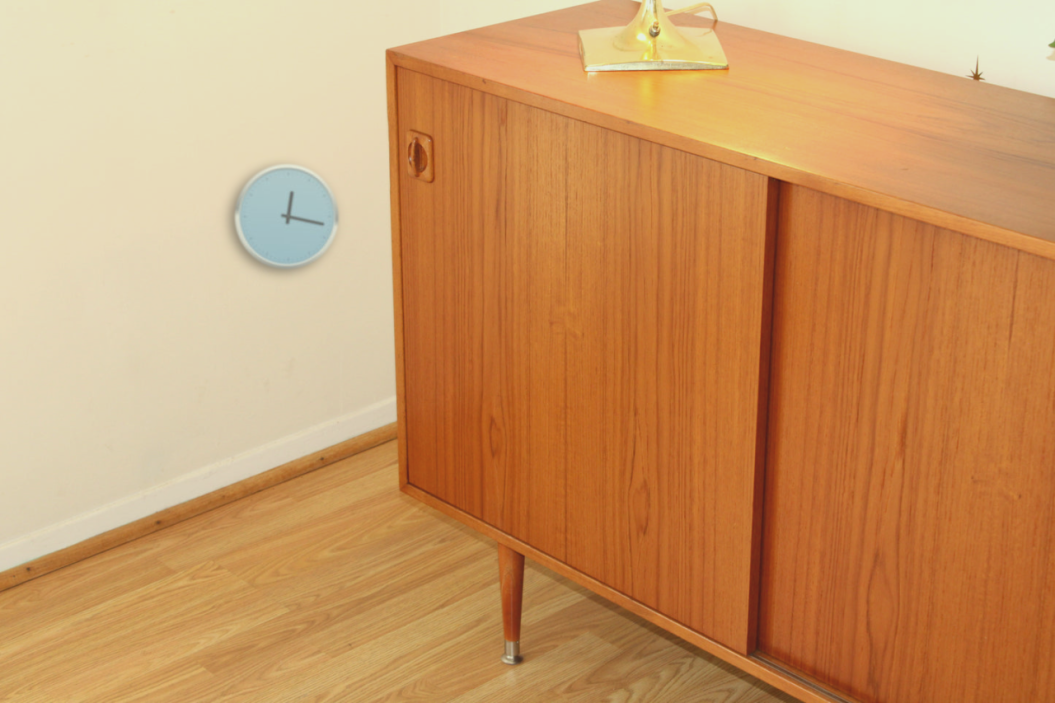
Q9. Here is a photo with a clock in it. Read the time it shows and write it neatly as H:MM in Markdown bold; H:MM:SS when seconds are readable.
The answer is **12:17**
